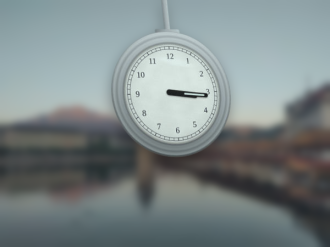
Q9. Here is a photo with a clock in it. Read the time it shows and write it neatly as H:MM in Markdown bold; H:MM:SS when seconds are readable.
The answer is **3:16**
